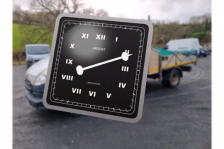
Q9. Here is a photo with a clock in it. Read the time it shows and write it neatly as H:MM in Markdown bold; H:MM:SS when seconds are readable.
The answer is **8:11**
